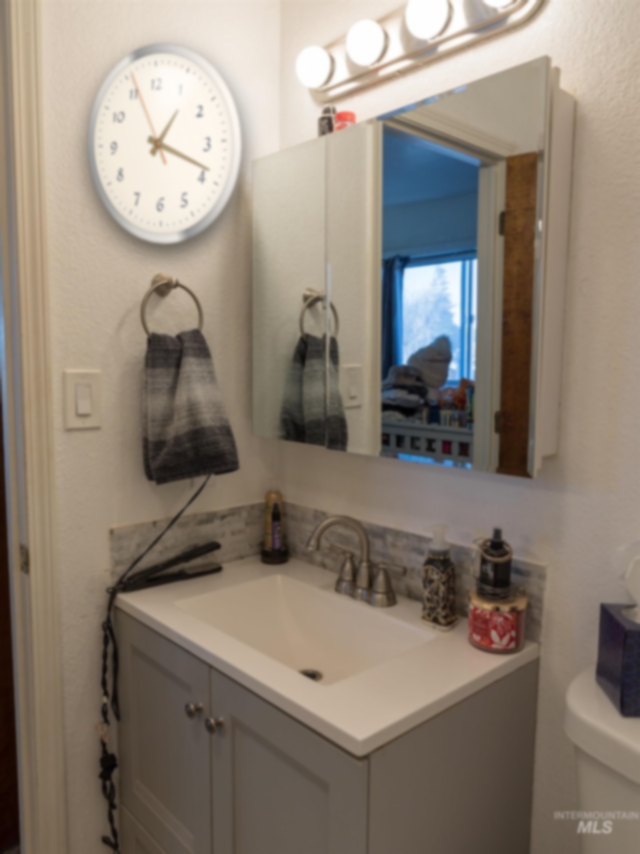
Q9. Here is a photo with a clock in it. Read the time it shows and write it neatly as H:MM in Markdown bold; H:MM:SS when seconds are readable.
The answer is **1:18:56**
